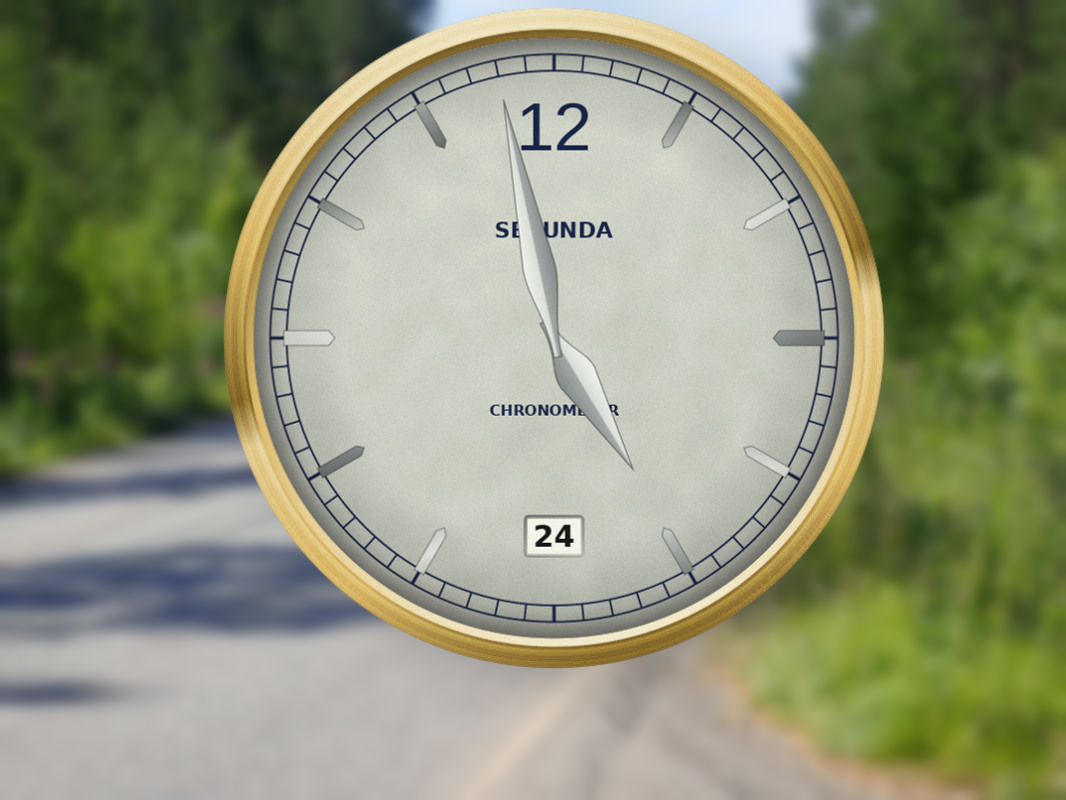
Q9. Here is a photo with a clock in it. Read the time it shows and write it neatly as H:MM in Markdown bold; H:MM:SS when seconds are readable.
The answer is **4:58**
